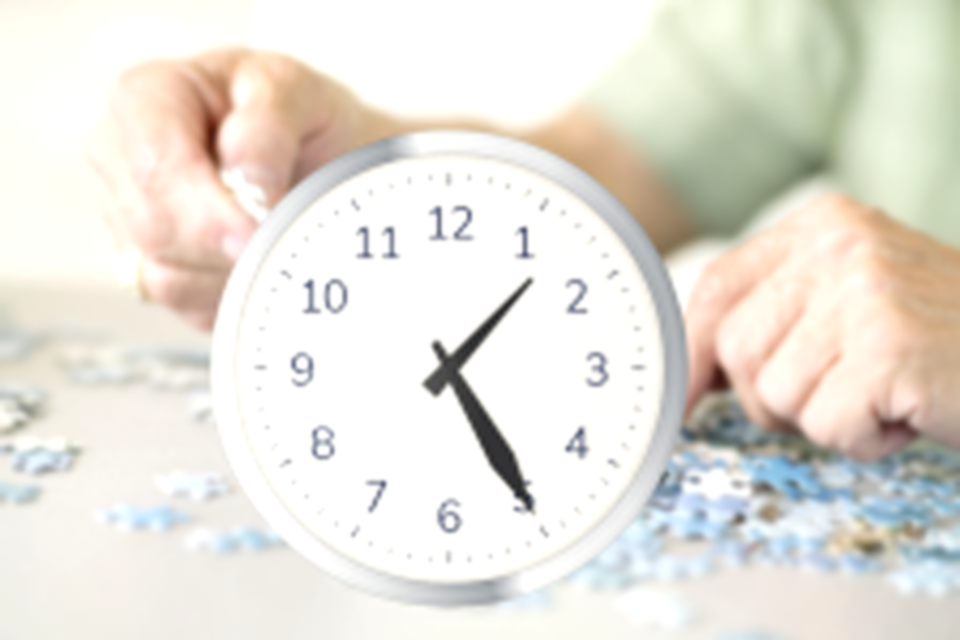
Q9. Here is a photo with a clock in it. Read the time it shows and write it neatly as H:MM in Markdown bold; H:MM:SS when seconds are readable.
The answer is **1:25**
